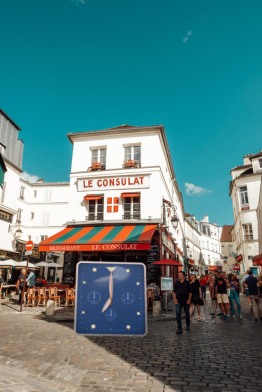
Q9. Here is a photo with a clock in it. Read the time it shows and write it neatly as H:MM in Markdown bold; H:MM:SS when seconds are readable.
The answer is **7:00**
